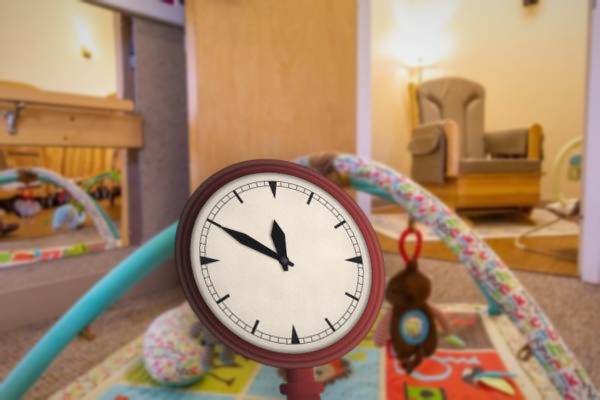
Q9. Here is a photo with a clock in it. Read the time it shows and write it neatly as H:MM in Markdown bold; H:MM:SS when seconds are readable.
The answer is **11:50**
